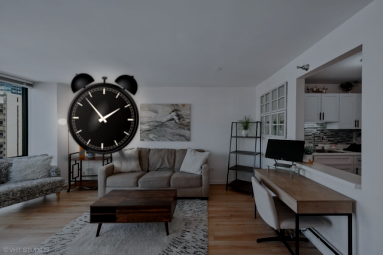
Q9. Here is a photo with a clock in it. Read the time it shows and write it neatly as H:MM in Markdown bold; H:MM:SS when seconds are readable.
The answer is **1:53**
